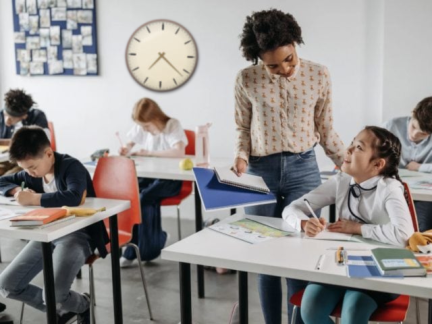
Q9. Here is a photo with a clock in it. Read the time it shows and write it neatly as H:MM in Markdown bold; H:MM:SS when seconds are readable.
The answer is **7:22**
